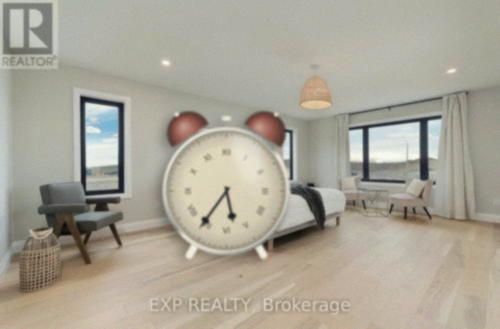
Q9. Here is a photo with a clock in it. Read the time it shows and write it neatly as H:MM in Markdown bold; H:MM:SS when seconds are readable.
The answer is **5:36**
